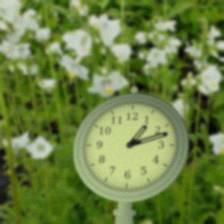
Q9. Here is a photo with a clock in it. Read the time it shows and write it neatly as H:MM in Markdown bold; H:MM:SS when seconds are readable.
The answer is **1:12**
